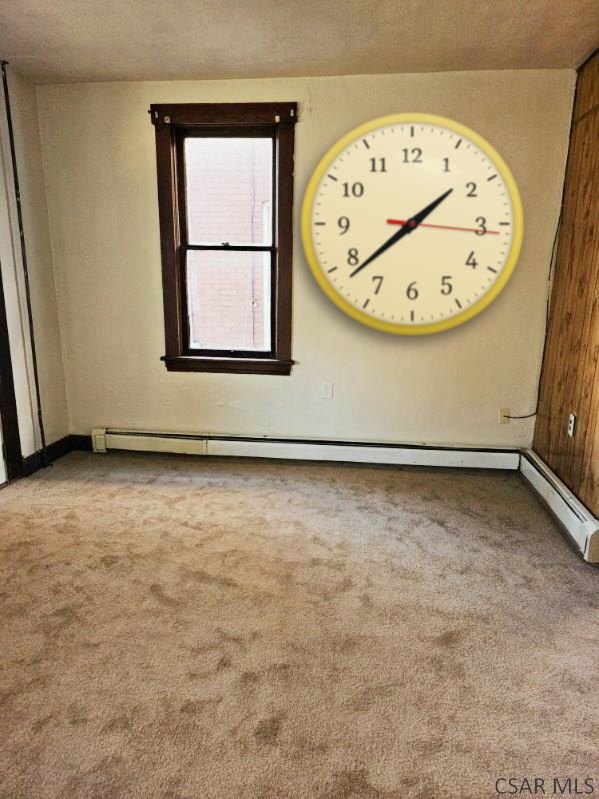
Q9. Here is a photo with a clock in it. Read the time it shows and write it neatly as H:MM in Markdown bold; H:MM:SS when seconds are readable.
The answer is **1:38:16**
